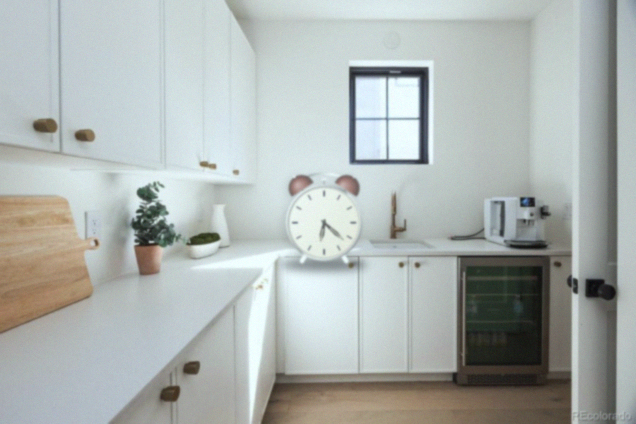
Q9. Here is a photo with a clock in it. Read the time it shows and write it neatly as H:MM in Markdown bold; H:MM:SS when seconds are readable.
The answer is **6:22**
